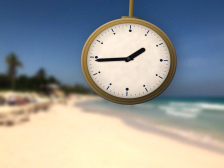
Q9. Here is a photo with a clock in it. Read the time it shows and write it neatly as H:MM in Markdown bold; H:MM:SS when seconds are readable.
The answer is **1:44**
